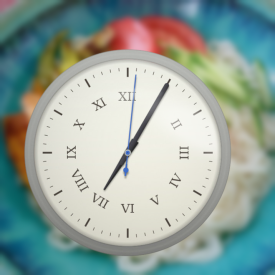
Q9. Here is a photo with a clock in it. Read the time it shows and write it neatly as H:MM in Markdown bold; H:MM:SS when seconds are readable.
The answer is **7:05:01**
